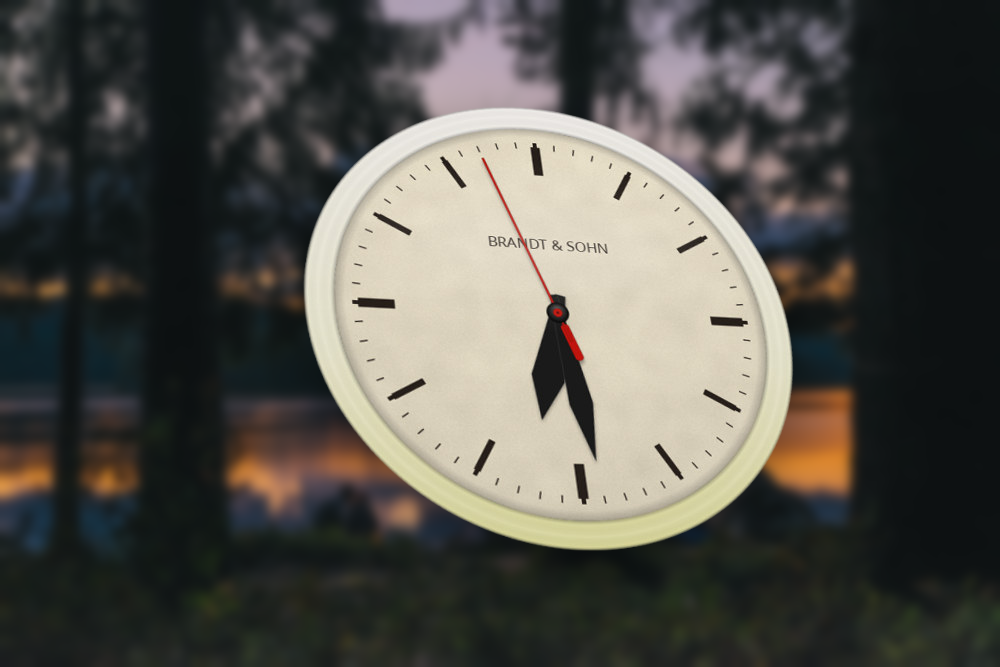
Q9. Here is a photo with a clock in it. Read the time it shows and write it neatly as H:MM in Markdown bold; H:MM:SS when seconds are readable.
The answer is **6:28:57**
